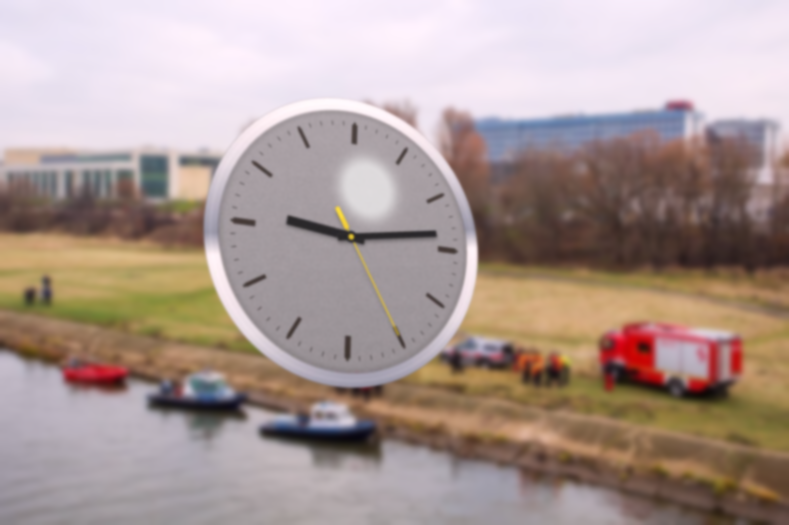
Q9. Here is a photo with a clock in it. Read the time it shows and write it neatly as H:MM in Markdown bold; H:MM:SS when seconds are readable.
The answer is **9:13:25**
